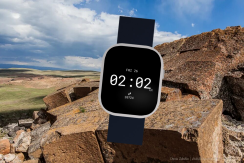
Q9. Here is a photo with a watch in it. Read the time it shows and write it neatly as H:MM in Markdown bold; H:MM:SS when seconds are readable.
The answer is **2:02**
